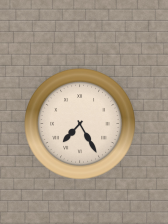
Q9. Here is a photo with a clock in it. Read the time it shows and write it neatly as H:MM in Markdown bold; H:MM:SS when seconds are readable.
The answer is **7:25**
